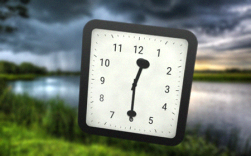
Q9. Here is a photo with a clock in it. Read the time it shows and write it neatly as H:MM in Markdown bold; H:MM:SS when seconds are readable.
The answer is **12:30**
